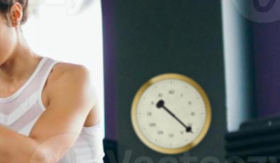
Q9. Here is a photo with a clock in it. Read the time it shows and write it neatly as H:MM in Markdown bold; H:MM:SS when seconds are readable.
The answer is **10:22**
